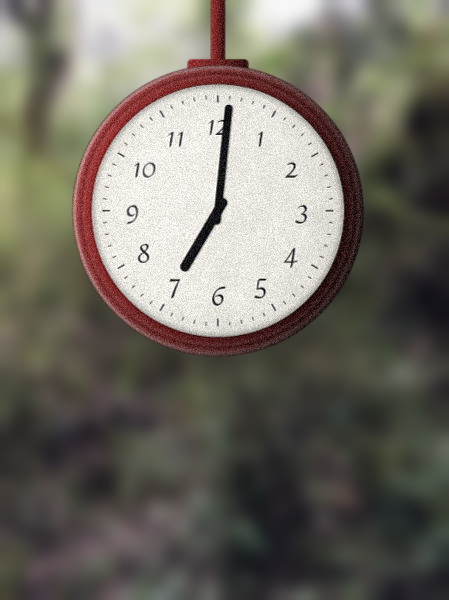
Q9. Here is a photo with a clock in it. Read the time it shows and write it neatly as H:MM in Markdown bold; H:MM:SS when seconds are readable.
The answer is **7:01**
